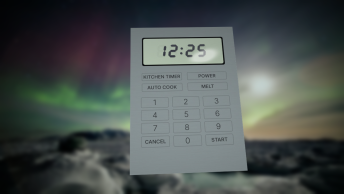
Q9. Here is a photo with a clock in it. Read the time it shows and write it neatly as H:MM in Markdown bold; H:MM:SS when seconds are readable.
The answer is **12:25**
